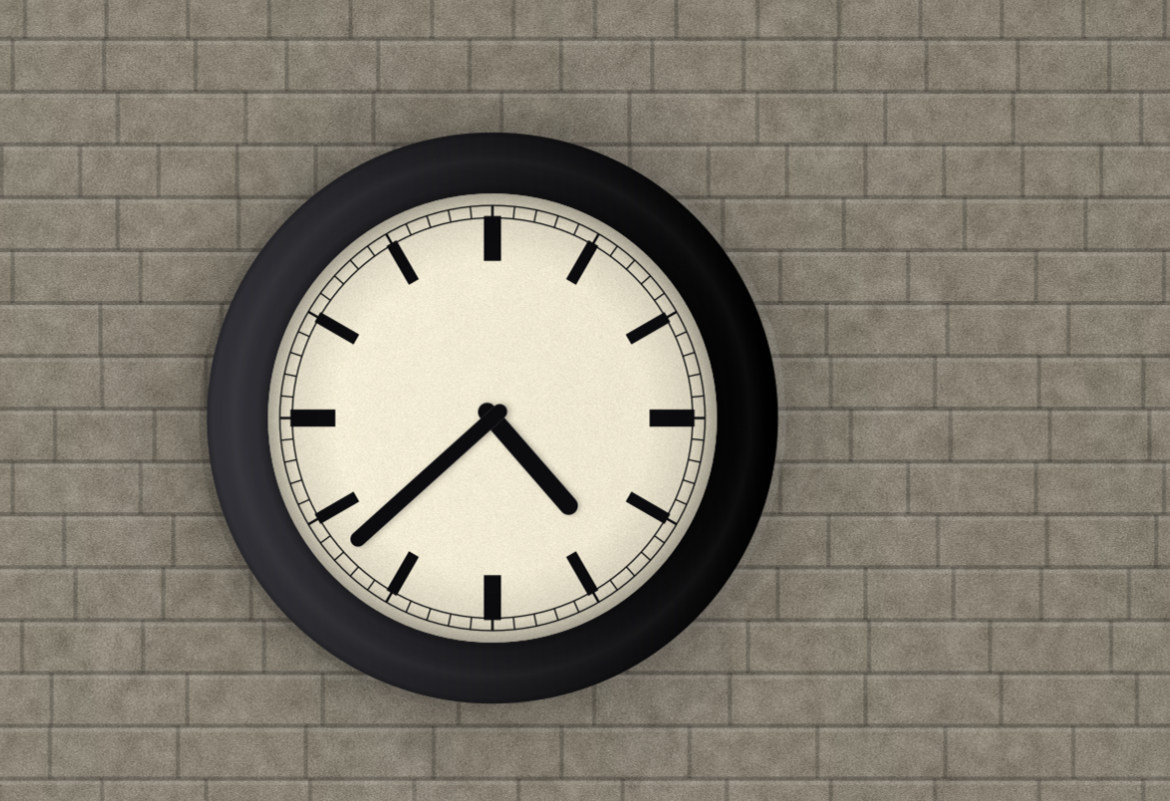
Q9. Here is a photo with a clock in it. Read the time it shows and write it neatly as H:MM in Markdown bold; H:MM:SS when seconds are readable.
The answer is **4:38**
